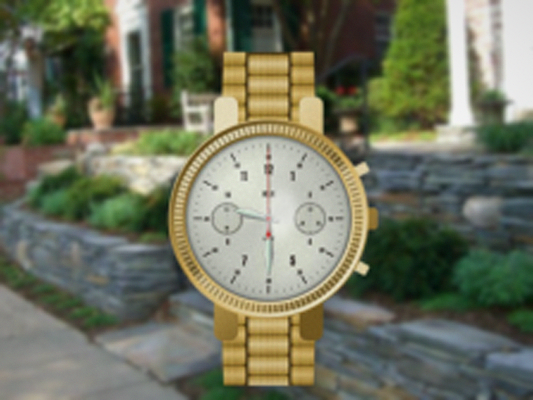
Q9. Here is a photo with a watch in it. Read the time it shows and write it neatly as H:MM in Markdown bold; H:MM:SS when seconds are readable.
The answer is **9:30**
